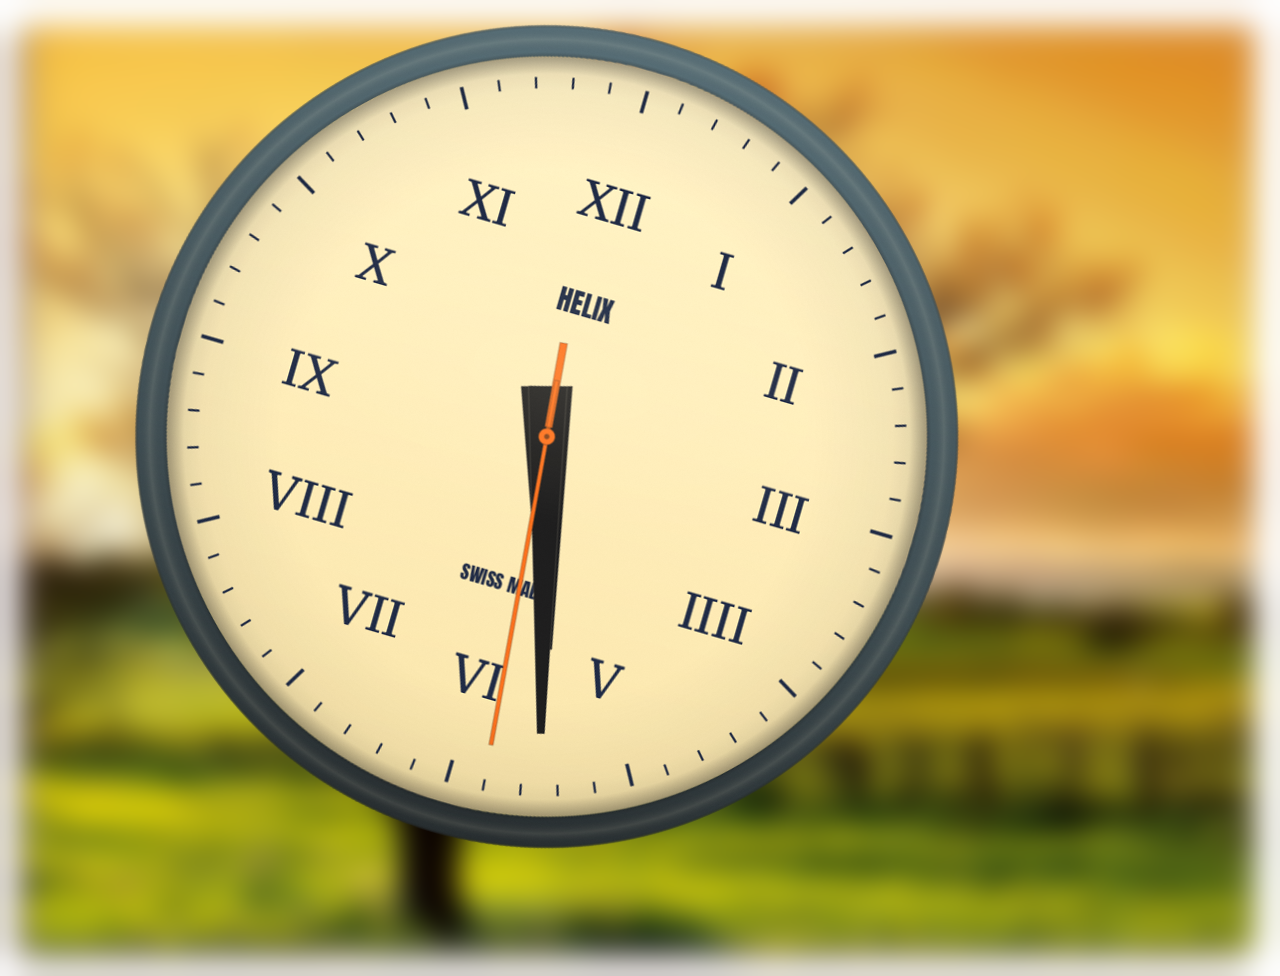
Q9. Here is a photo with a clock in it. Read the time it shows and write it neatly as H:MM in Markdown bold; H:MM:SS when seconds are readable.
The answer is **5:27:29**
